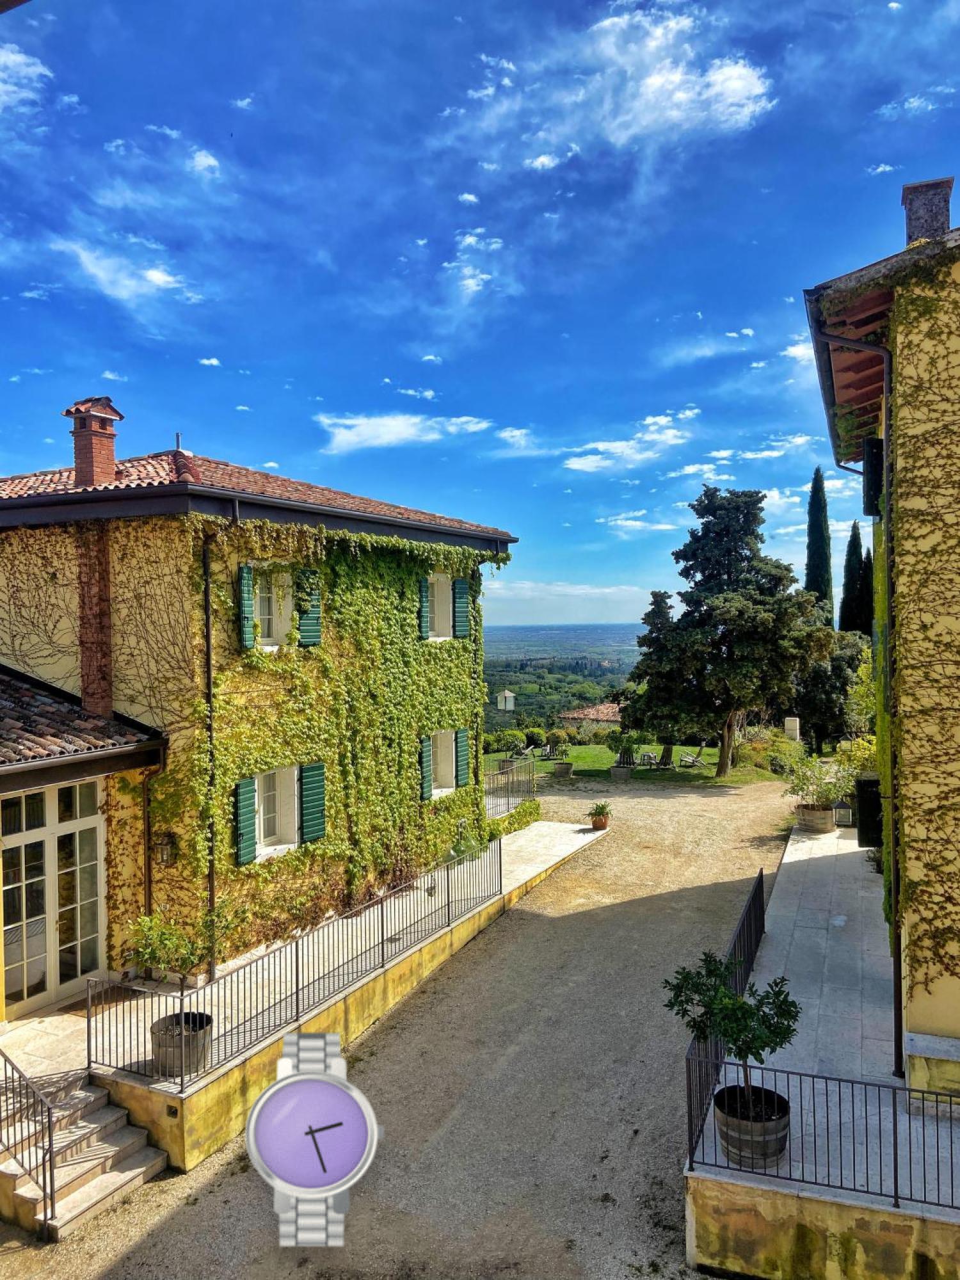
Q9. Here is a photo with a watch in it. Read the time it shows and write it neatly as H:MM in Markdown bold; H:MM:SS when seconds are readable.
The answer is **2:27**
